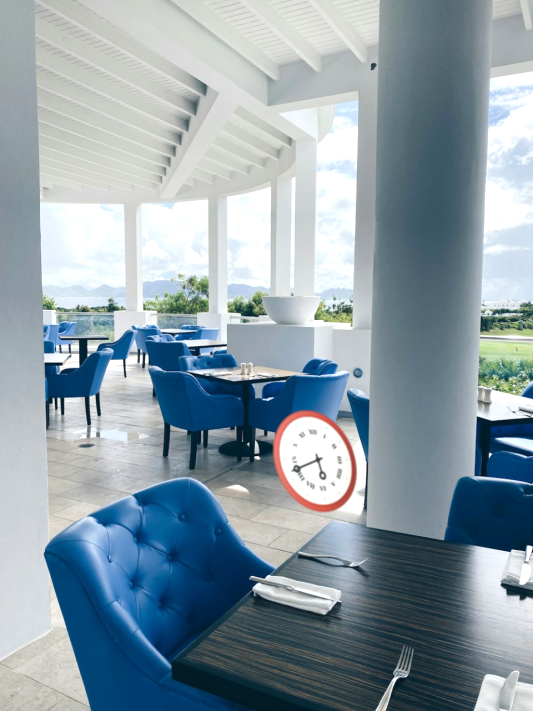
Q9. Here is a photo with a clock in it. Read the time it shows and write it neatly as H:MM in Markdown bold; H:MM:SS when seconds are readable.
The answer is **5:42**
